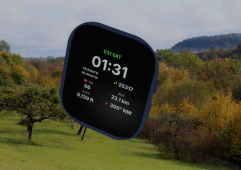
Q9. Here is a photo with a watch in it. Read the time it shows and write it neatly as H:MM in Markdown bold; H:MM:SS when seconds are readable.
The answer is **1:31**
